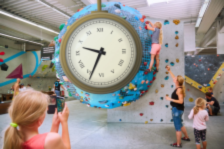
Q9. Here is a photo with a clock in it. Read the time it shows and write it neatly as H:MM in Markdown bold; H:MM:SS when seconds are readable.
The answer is **9:34**
